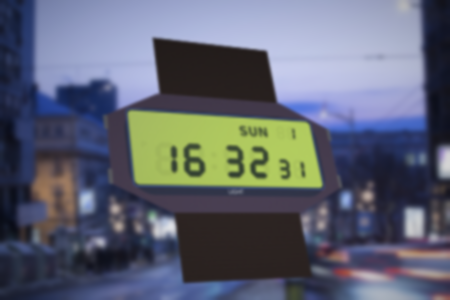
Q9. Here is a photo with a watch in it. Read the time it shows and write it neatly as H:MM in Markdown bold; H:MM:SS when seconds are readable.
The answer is **16:32:31**
